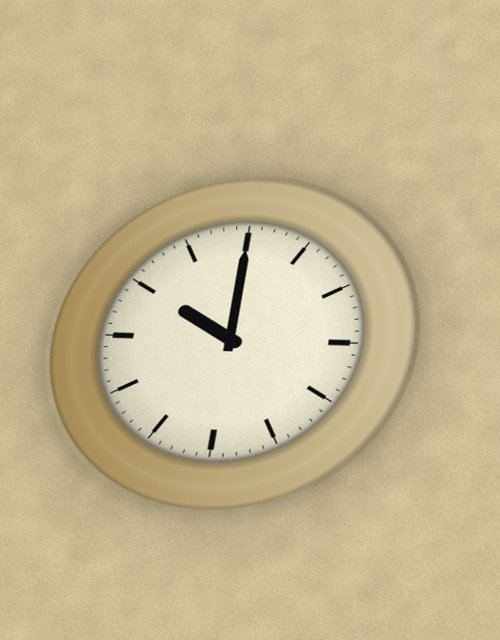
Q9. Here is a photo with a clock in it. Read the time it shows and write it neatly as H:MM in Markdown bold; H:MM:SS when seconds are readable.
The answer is **10:00**
